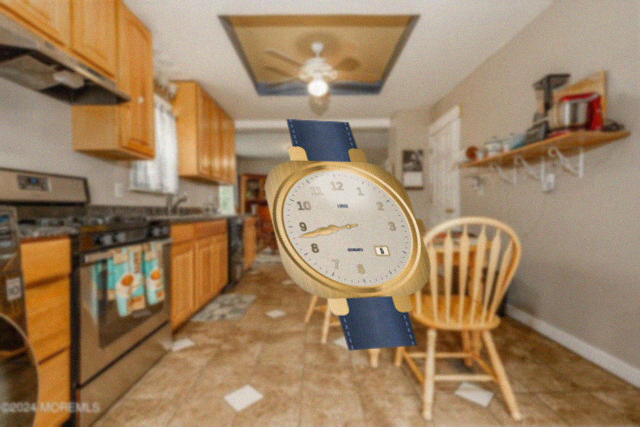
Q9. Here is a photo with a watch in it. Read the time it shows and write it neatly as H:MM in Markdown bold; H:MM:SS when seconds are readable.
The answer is **8:43**
